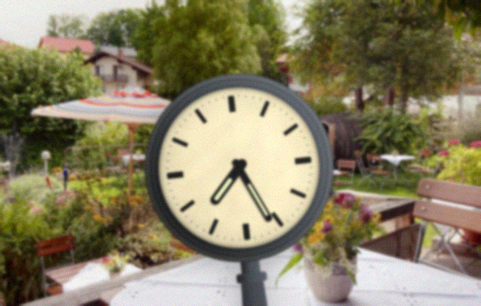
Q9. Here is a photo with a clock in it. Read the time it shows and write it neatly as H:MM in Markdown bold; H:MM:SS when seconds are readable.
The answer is **7:26**
